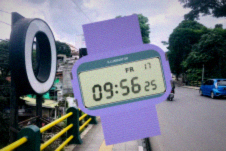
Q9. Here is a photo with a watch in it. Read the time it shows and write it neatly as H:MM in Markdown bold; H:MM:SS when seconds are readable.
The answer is **9:56:25**
